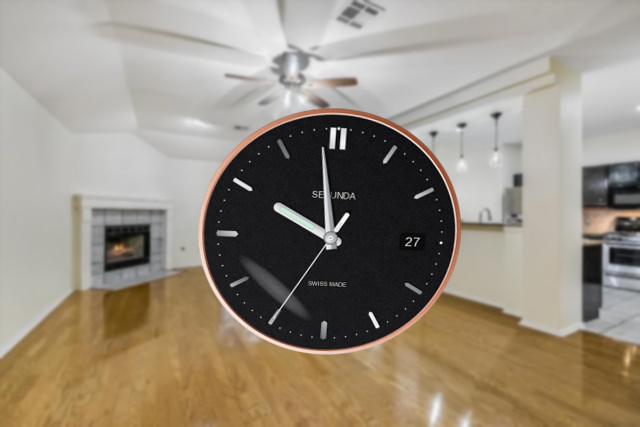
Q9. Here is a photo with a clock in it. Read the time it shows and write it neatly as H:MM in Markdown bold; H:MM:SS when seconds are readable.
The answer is **9:58:35**
